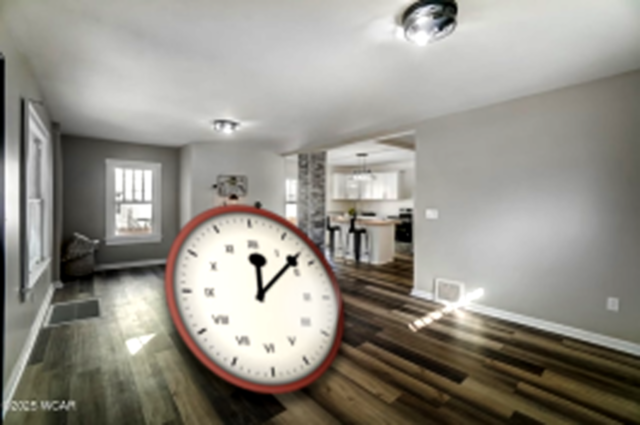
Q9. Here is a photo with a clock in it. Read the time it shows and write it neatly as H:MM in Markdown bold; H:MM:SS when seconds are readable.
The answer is **12:08**
